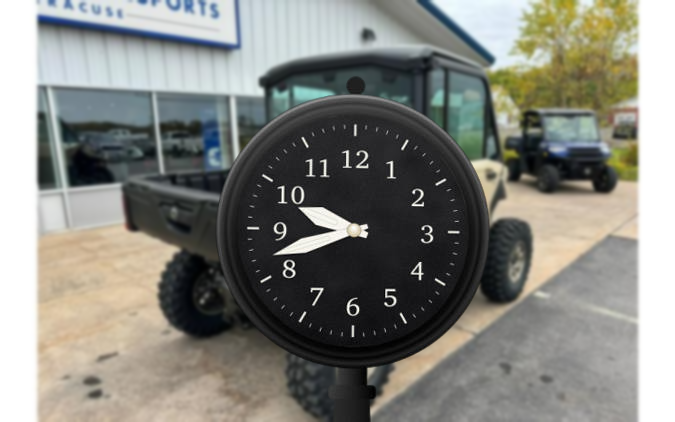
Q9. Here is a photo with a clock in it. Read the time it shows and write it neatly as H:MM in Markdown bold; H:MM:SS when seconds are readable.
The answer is **9:42**
